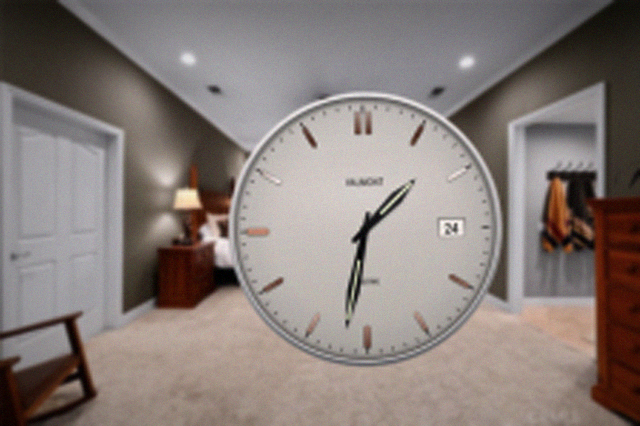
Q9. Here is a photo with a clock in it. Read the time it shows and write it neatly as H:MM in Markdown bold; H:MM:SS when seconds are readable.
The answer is **1:32**
